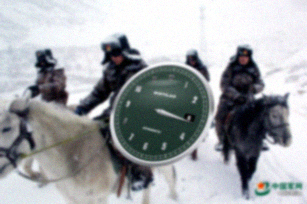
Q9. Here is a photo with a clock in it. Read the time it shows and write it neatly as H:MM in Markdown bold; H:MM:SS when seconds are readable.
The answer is **3:16**
